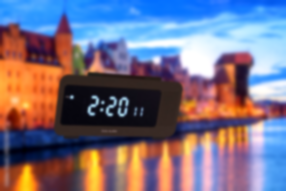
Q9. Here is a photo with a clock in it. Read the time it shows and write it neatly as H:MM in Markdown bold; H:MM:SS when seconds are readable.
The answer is **2:20**
